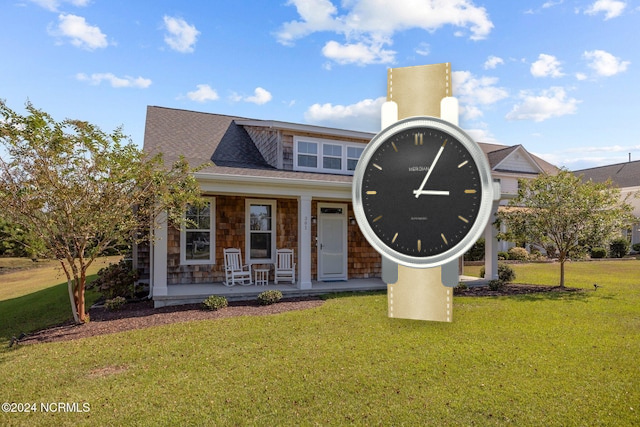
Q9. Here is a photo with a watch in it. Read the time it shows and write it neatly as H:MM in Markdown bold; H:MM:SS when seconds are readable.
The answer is **3:05**
